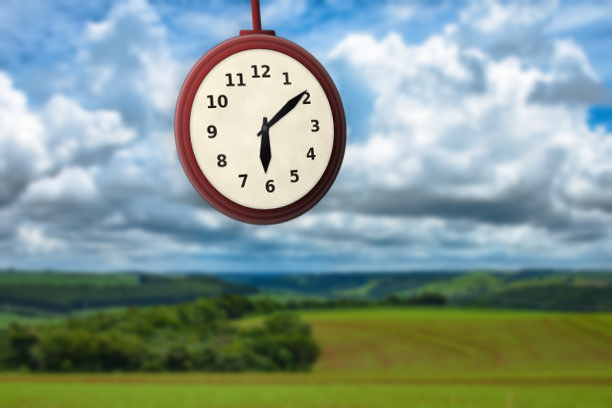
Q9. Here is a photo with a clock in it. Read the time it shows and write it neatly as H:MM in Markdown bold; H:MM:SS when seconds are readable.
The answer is **6:09**
